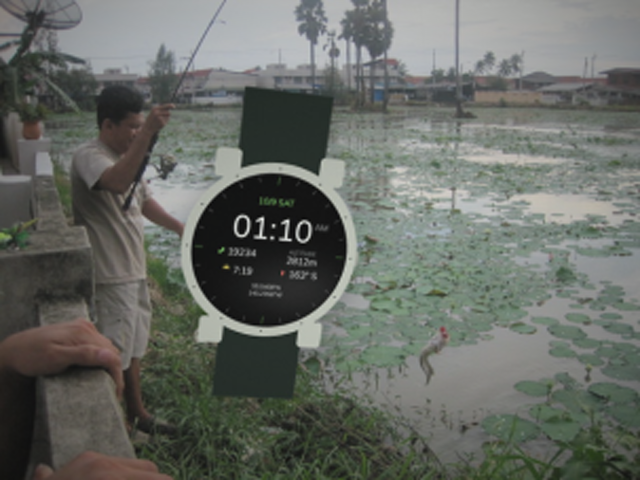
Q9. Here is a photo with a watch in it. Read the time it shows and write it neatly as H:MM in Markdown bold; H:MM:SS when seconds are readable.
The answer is **1:10**
